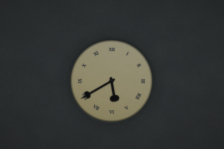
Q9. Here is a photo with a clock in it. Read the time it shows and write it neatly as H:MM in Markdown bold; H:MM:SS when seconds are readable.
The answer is **5:40**
